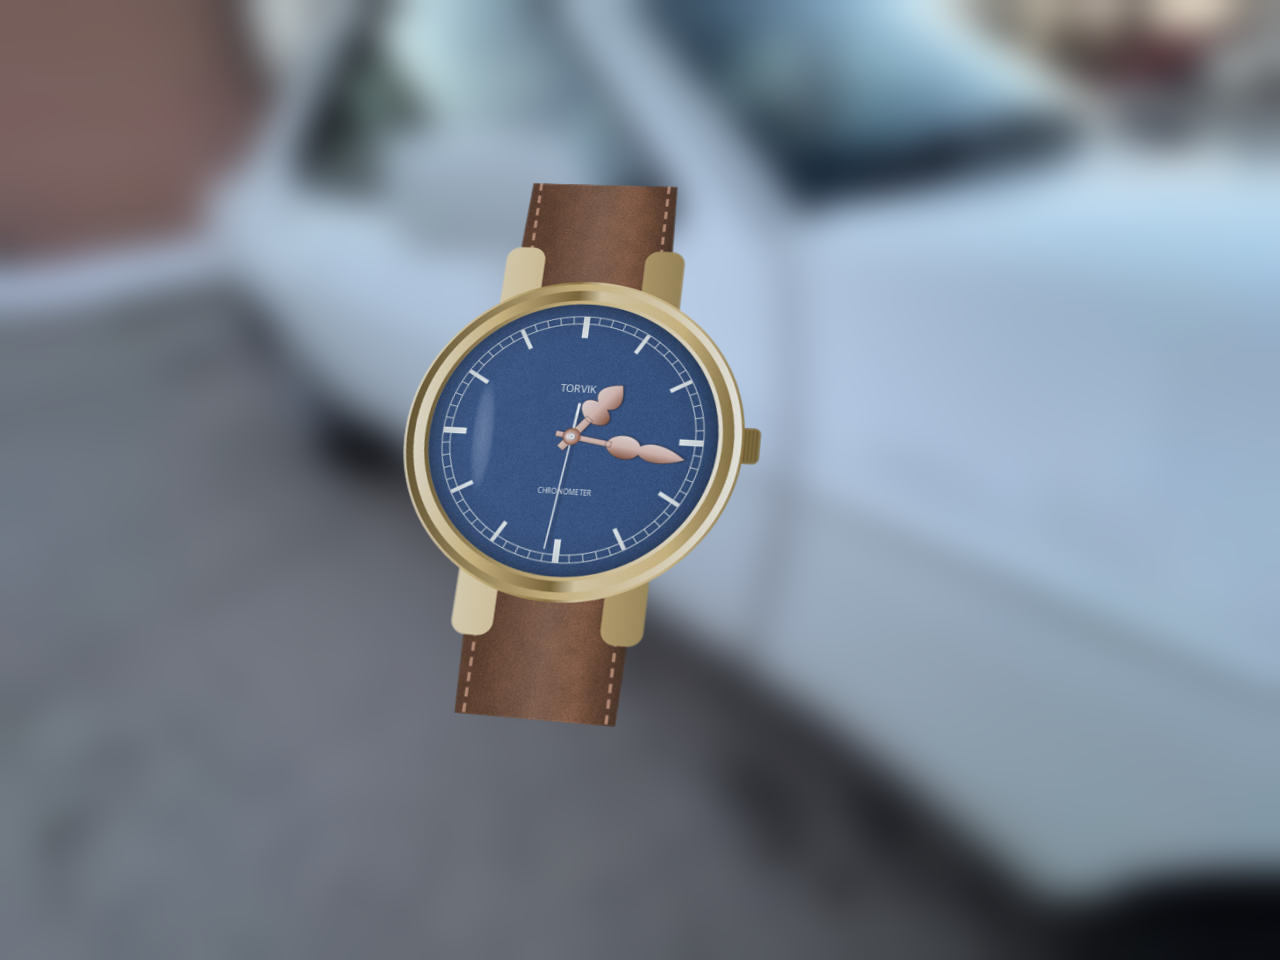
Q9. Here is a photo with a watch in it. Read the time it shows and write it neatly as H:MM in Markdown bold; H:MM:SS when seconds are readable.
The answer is **1:16:31**
